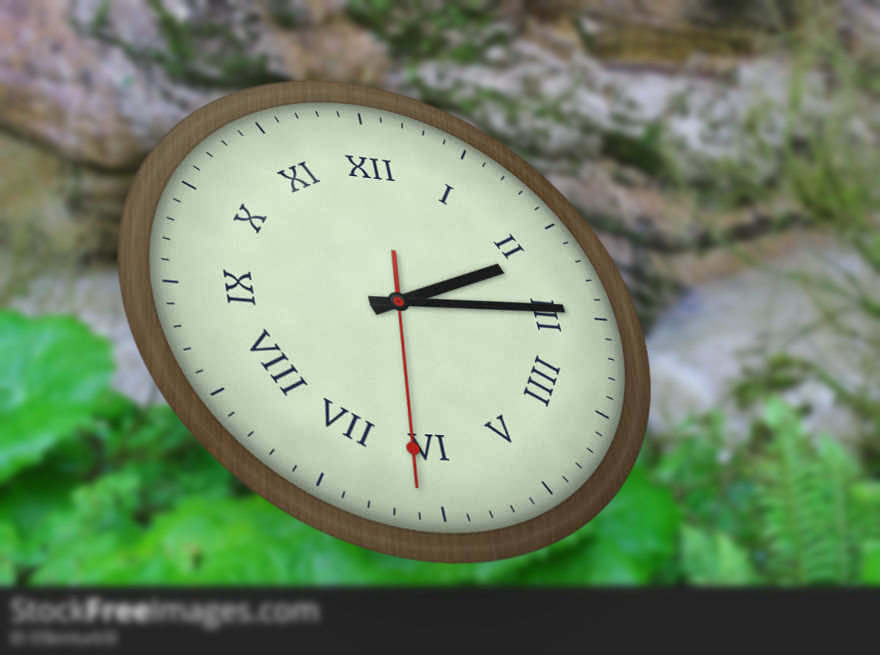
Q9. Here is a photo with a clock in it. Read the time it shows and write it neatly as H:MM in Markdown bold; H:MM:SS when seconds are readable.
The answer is **2:14:31**
